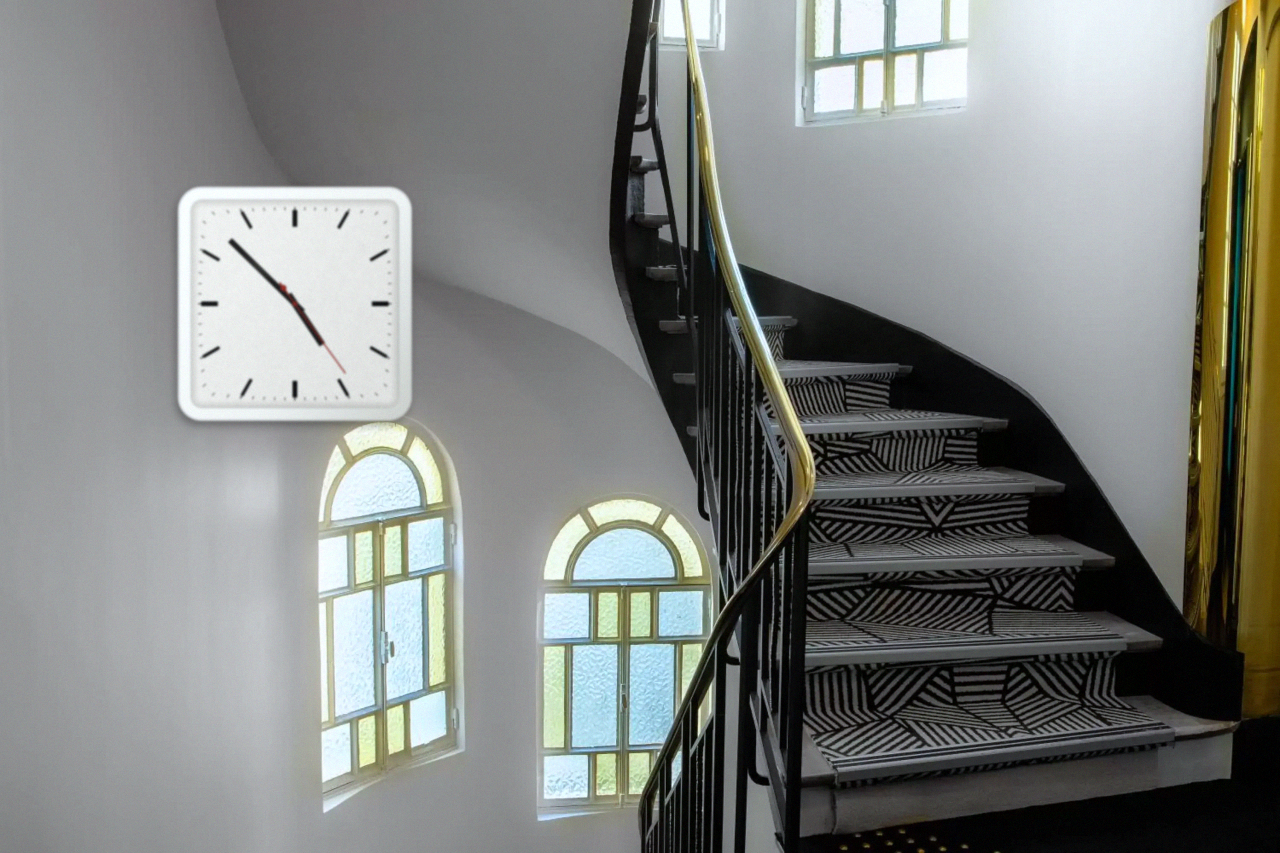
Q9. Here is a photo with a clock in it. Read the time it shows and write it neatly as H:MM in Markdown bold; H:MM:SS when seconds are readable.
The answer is **4:52:24**
